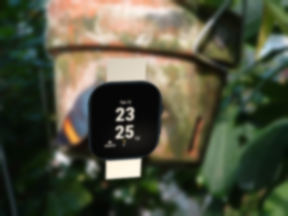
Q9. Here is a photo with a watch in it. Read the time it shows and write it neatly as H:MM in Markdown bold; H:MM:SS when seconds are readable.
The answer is **23:25**
